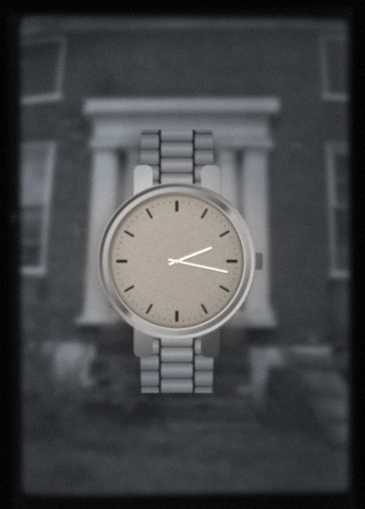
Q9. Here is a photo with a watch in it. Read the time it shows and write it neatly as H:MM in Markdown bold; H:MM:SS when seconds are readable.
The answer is **2:17**
